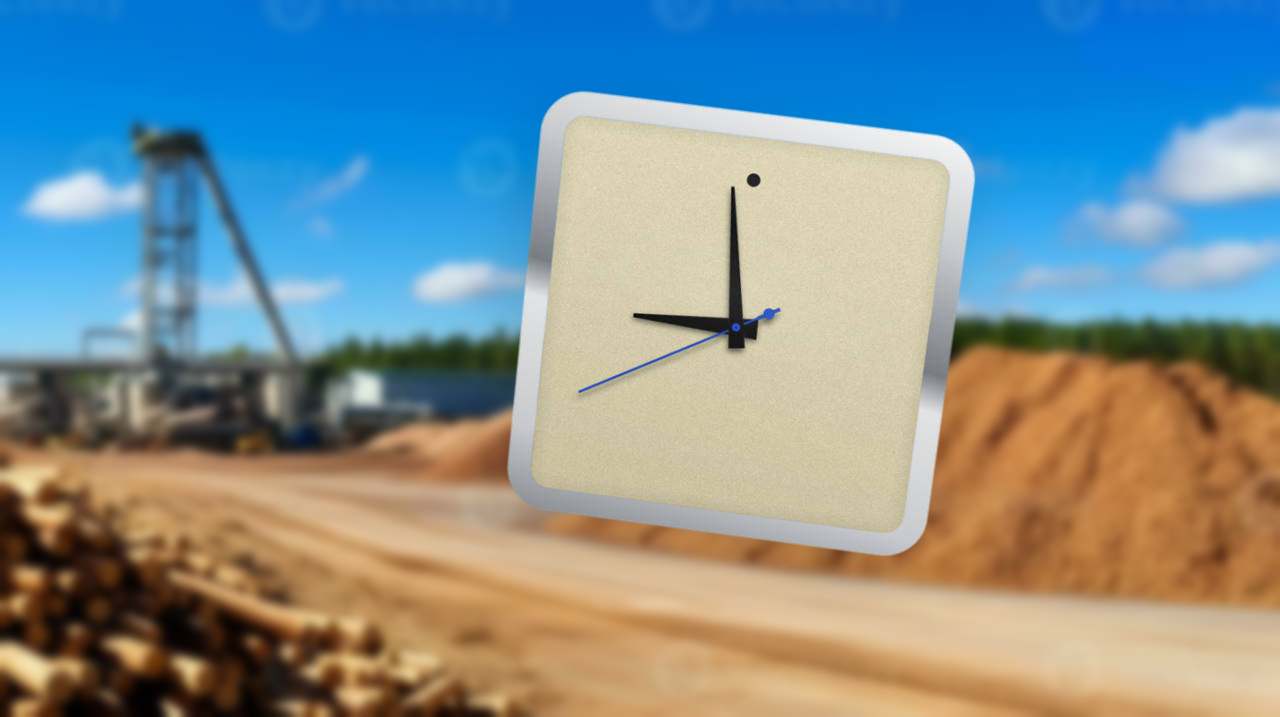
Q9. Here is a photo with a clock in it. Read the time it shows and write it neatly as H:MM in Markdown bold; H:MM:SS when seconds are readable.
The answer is **8:58:40**
